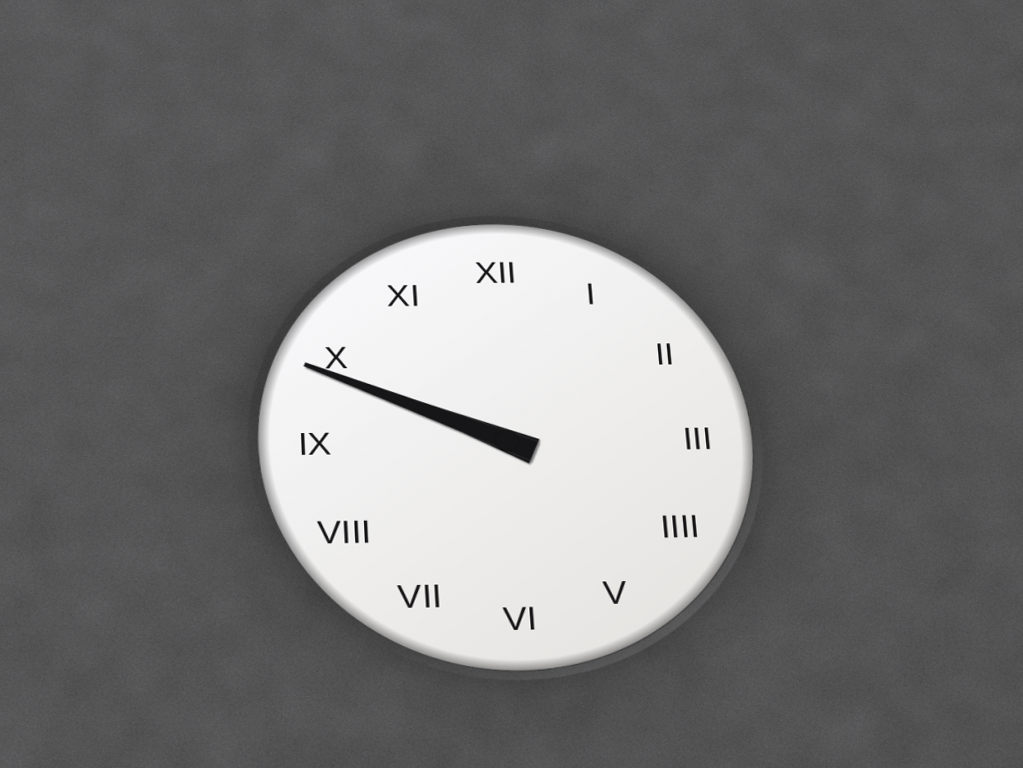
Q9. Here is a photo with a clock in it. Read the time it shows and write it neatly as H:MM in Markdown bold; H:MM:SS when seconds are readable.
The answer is **9:49**
